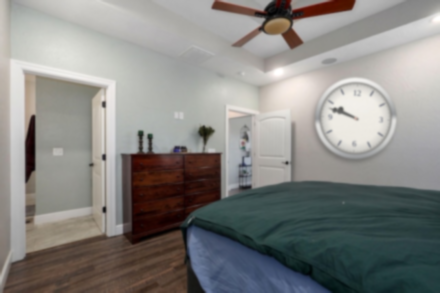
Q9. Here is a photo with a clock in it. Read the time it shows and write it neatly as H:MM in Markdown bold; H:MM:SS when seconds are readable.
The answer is **9:48**
